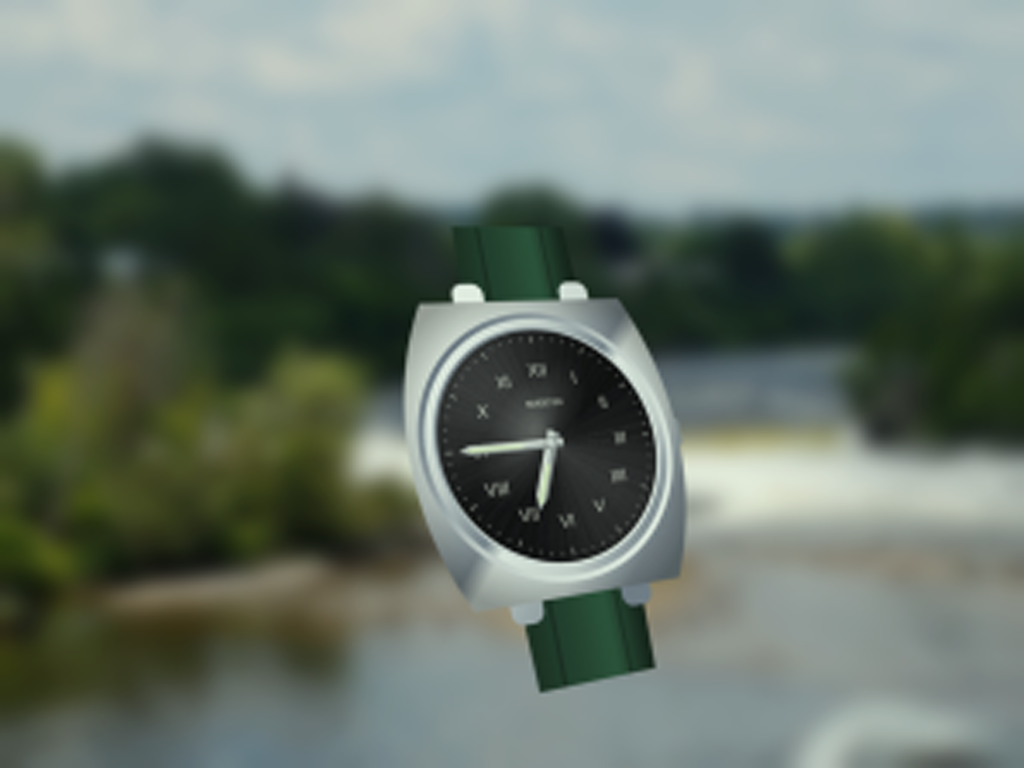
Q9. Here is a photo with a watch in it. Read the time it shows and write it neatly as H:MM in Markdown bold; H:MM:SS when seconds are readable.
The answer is **6:45**
